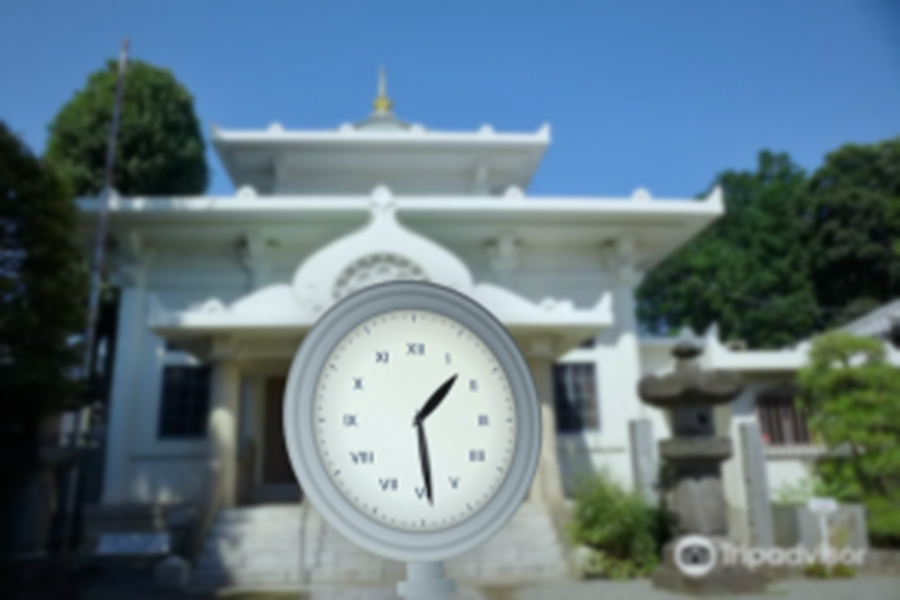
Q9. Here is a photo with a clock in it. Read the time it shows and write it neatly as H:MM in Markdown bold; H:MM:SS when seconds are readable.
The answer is **1:29**
